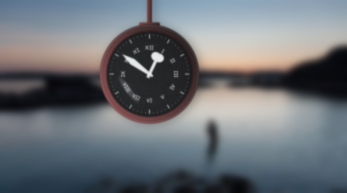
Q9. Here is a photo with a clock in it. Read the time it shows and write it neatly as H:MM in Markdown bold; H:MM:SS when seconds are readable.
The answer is **12:51**
